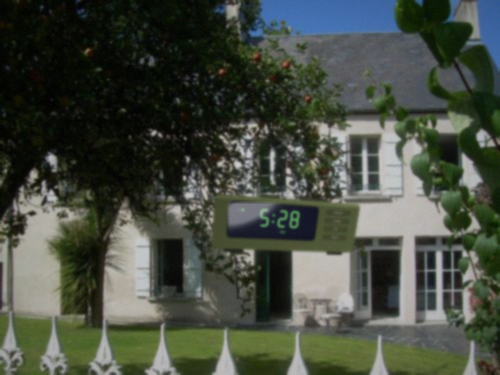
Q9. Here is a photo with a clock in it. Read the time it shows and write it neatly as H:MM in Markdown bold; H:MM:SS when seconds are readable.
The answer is **5:28**
